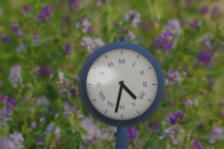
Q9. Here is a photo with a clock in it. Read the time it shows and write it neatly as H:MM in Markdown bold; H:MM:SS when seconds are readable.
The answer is **4:32**
